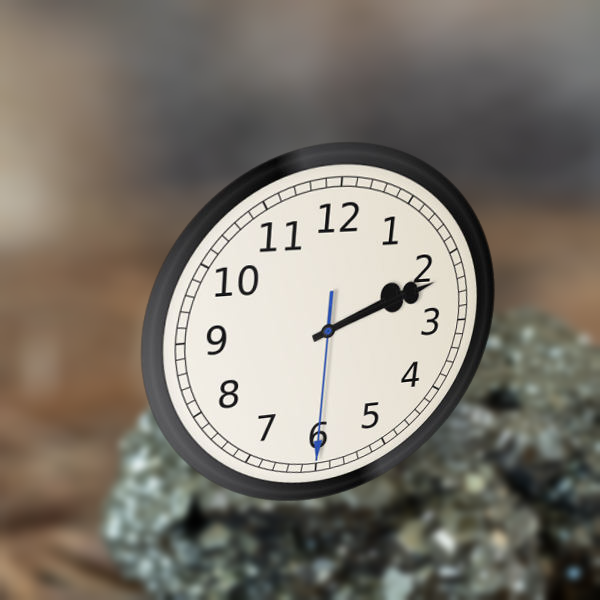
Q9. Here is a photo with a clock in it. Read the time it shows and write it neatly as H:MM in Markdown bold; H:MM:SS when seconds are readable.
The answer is **2:11:30**
